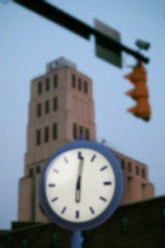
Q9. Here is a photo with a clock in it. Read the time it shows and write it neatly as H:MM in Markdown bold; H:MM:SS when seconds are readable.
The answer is **6:01**
